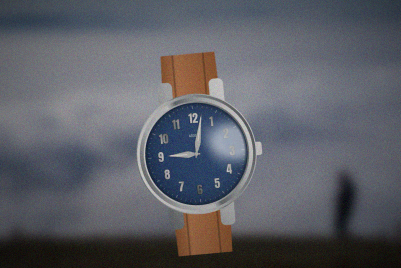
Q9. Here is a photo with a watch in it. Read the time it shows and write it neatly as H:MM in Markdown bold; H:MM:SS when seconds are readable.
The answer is **9:02**
